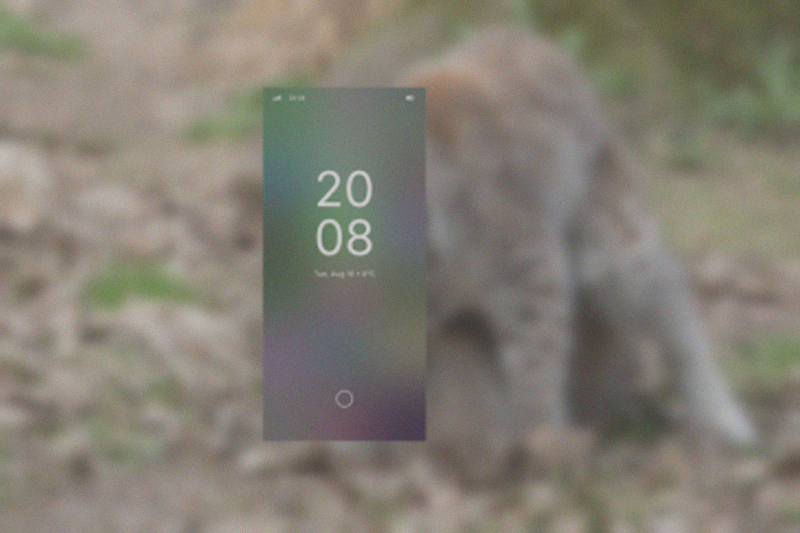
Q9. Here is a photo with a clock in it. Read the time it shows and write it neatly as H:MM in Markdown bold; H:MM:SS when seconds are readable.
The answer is **20:08**
